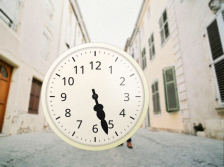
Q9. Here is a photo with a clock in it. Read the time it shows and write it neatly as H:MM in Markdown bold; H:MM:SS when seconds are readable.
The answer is **5:27**
